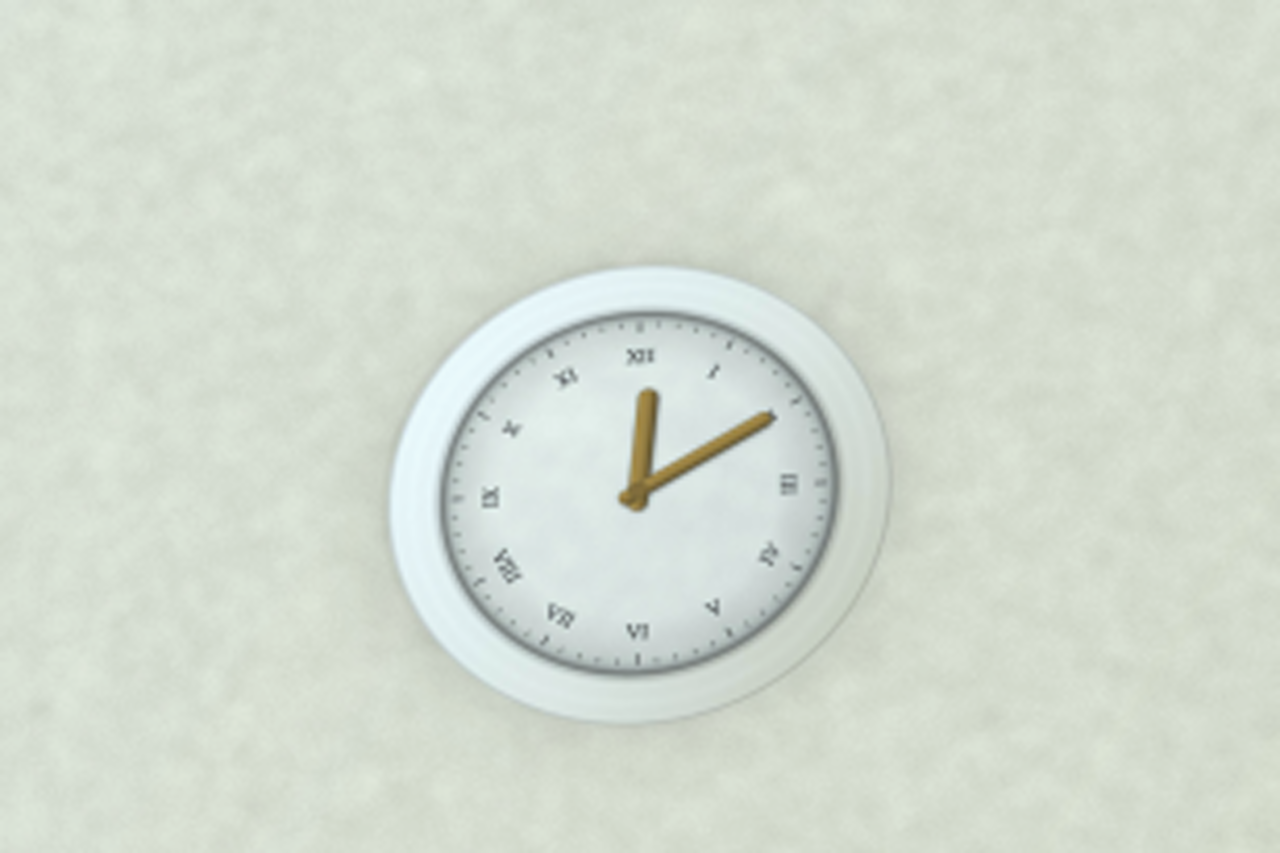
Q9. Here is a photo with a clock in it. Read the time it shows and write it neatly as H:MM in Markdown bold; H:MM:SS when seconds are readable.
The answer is **12:10**
